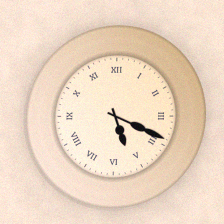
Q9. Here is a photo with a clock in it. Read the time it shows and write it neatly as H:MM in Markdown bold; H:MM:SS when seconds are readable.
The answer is **5:19**
